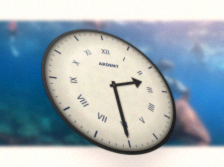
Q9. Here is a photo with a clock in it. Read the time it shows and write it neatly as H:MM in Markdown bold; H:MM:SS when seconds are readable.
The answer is **2:30**
